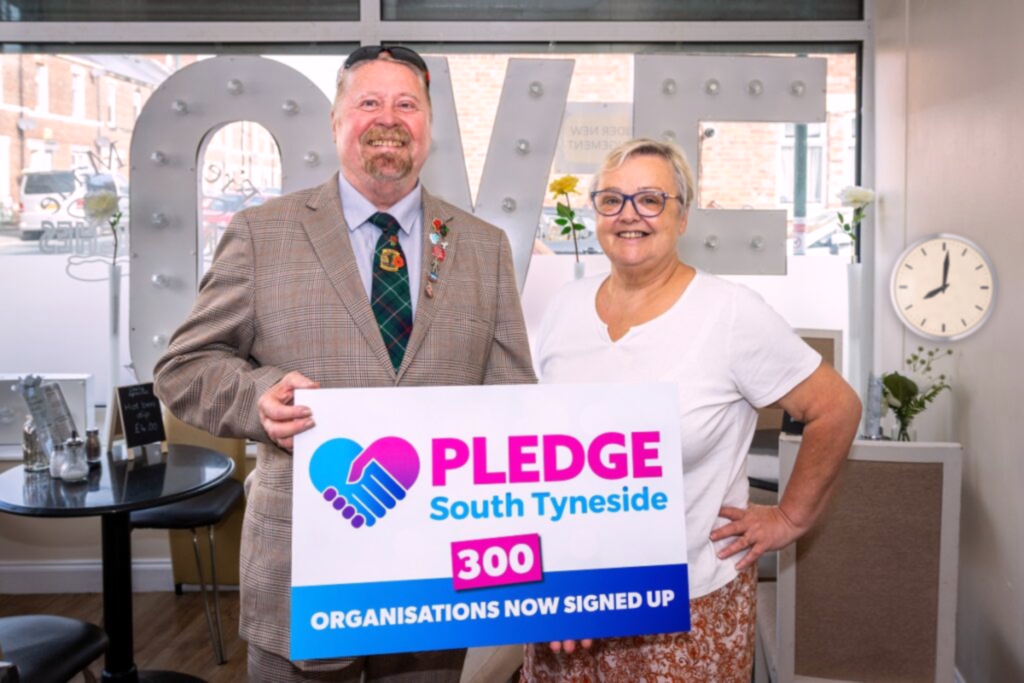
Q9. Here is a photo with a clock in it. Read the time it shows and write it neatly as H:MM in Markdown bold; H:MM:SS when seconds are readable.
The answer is **8:01**
